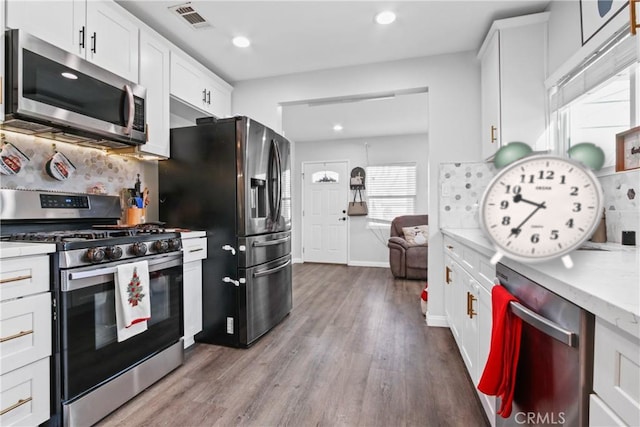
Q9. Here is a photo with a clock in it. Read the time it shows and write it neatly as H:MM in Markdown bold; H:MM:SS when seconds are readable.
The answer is **9:36**
